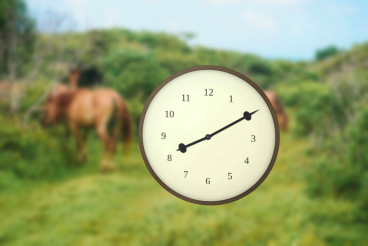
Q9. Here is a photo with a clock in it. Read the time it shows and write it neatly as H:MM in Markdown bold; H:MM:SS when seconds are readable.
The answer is **8:10**
